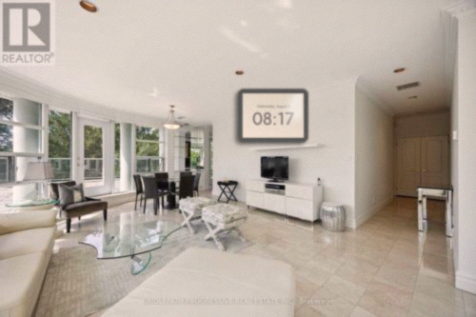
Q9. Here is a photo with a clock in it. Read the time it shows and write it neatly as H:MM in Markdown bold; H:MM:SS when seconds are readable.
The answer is **8:17**
